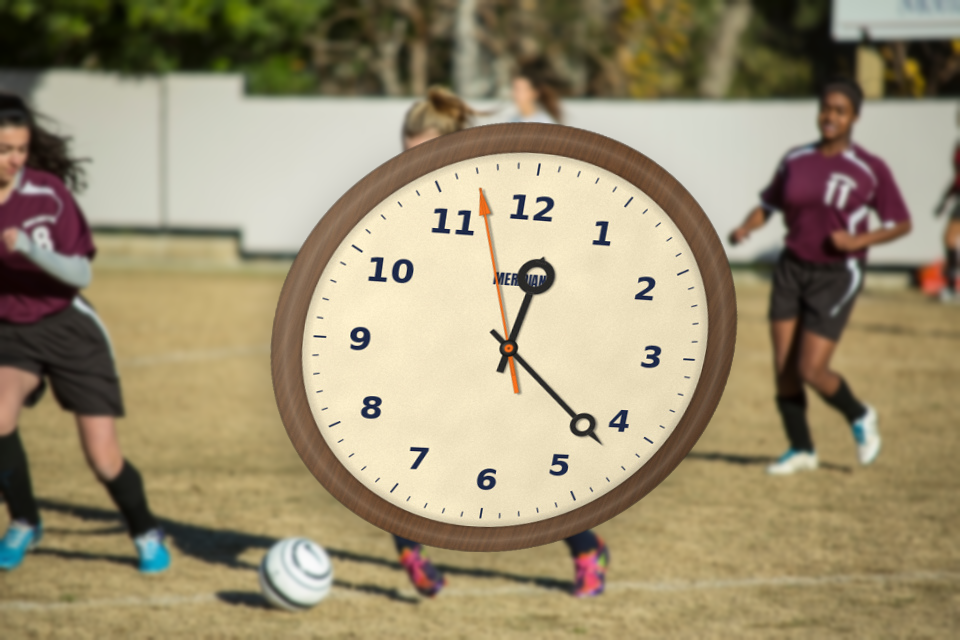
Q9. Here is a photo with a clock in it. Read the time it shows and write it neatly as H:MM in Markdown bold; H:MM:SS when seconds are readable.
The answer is **12:21:57**
